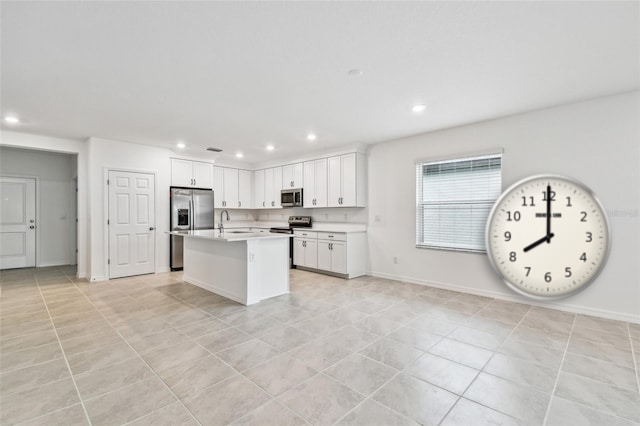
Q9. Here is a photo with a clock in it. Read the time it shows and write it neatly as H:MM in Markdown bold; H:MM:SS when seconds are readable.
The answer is **8:00**
